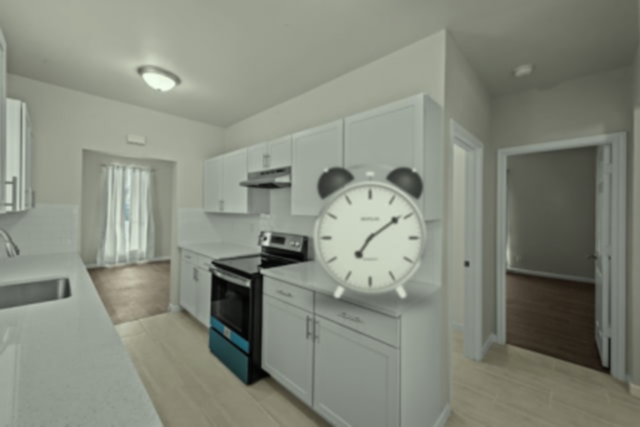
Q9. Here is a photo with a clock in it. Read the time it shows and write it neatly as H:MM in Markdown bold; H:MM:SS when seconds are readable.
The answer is **7:09**
